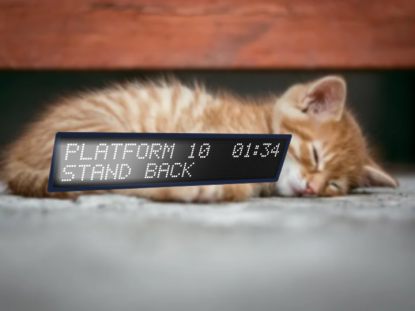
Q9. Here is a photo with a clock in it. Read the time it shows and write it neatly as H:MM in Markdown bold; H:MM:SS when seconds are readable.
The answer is **1:34**
